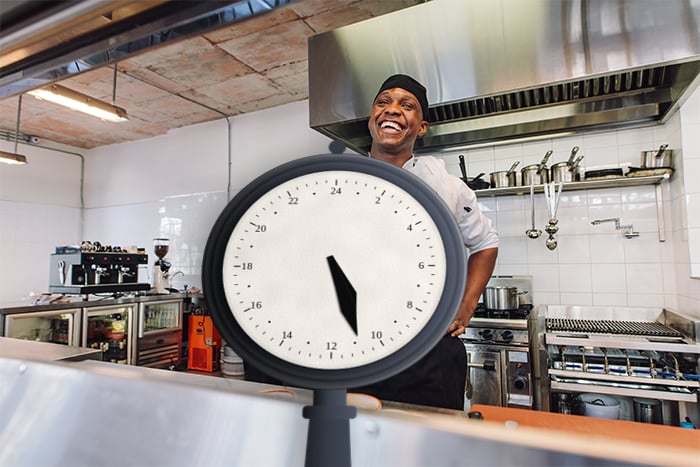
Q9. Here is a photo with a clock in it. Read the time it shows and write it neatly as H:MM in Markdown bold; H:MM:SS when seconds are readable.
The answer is **10:27**
